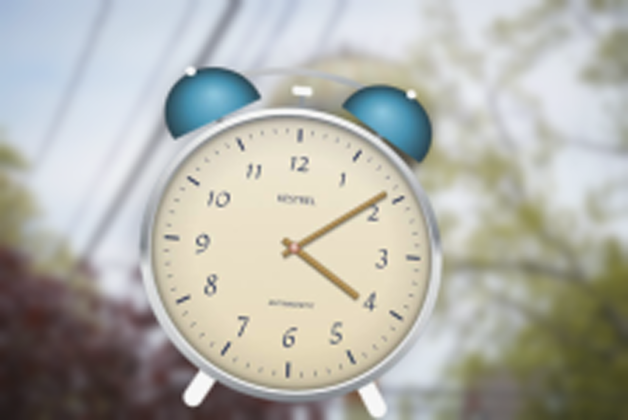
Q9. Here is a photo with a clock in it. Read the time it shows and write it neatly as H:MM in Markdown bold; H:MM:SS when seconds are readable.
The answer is **4:09**
